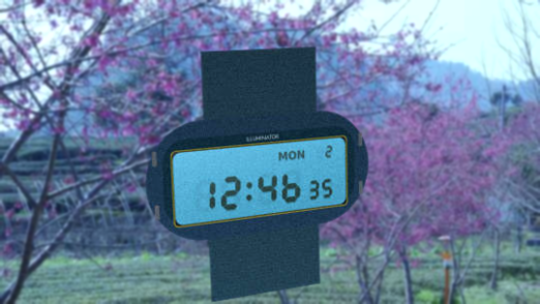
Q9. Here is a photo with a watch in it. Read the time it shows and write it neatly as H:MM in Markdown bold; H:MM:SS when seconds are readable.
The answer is **12:46:35**
